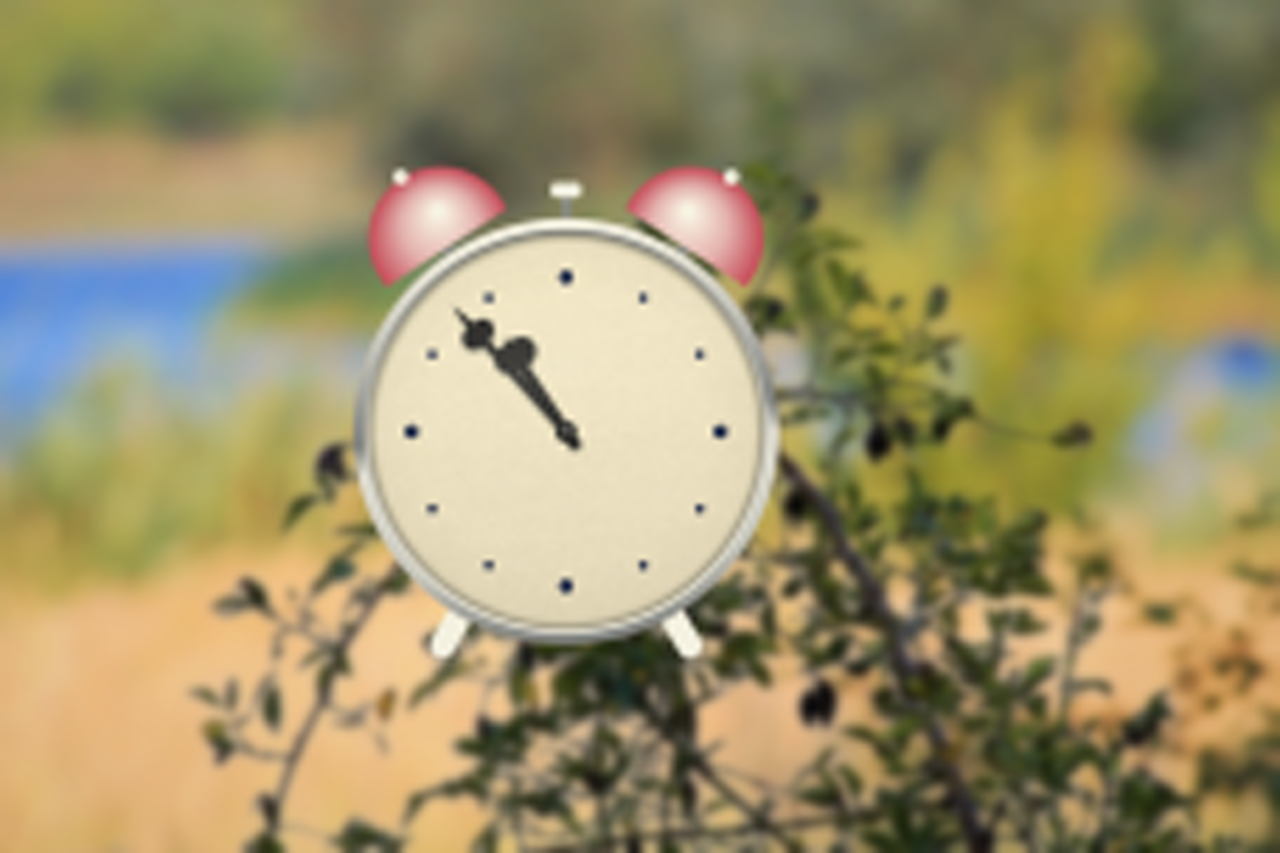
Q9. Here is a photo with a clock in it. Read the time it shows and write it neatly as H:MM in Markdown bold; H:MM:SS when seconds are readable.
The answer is **10:53**
